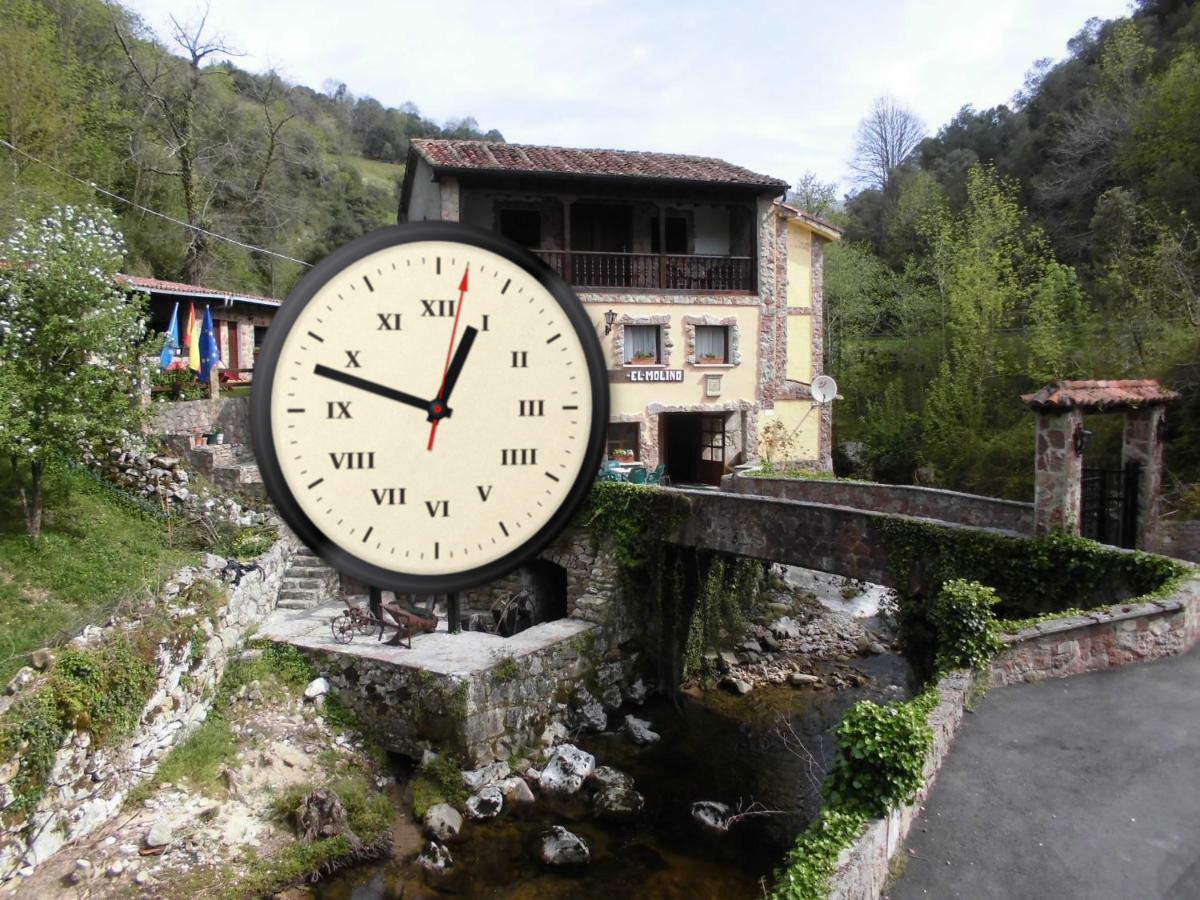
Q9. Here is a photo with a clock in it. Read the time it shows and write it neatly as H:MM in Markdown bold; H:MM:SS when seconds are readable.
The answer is **12:48:02**
